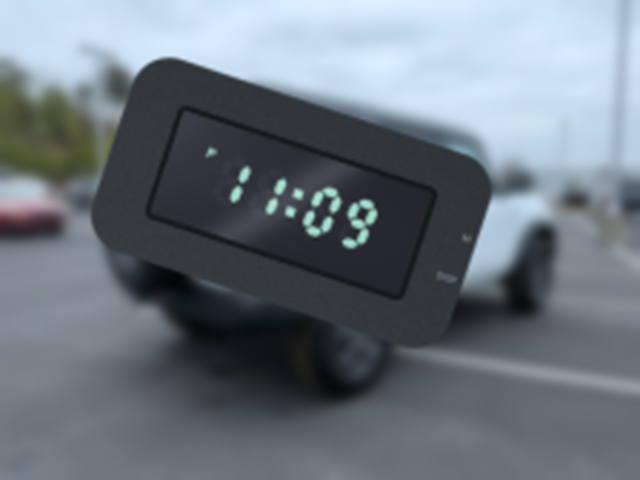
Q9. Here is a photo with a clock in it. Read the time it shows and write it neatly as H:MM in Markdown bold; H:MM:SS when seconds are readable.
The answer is **11:09**
